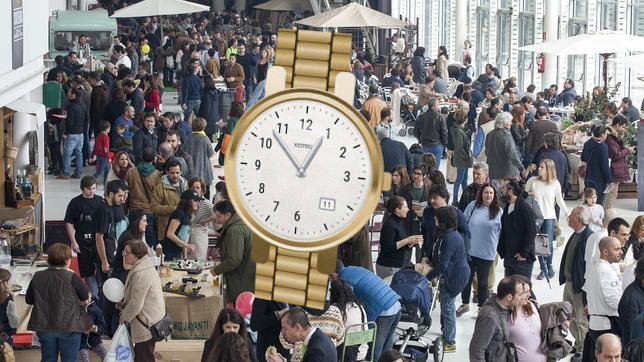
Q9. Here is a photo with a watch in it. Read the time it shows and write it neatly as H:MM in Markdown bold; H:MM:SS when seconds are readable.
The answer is **12:53**
